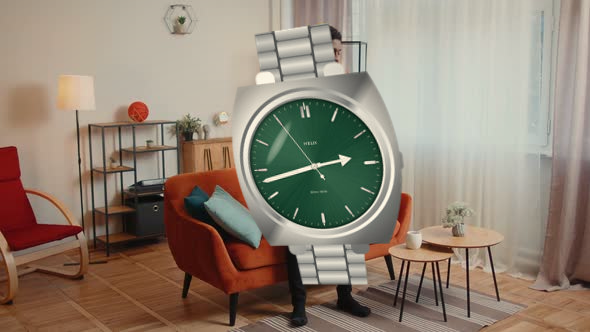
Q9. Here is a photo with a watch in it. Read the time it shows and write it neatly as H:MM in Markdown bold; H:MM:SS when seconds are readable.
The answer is **2:42:55**
